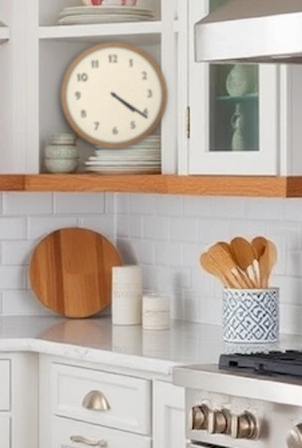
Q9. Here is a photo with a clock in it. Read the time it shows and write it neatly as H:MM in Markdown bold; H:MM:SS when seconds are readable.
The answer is **4:21**
